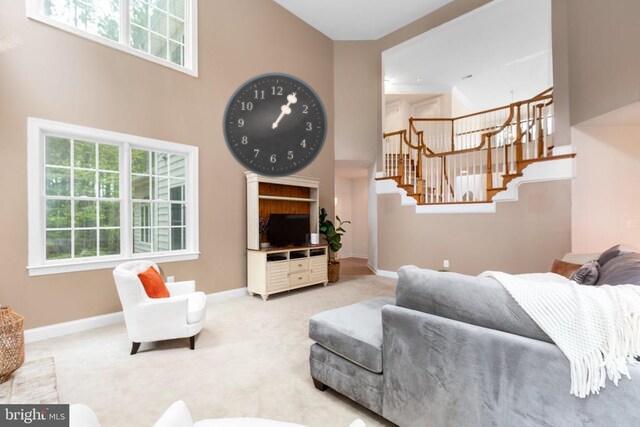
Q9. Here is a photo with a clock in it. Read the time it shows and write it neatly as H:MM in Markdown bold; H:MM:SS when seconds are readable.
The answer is **1:05**
